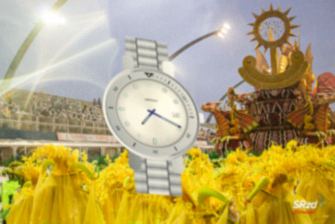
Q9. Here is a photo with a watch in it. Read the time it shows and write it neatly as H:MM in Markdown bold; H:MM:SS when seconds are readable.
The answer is **7:19**
